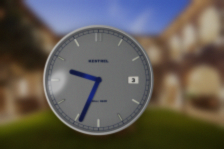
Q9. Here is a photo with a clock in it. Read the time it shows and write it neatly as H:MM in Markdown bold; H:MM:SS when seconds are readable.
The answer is **9:34**
